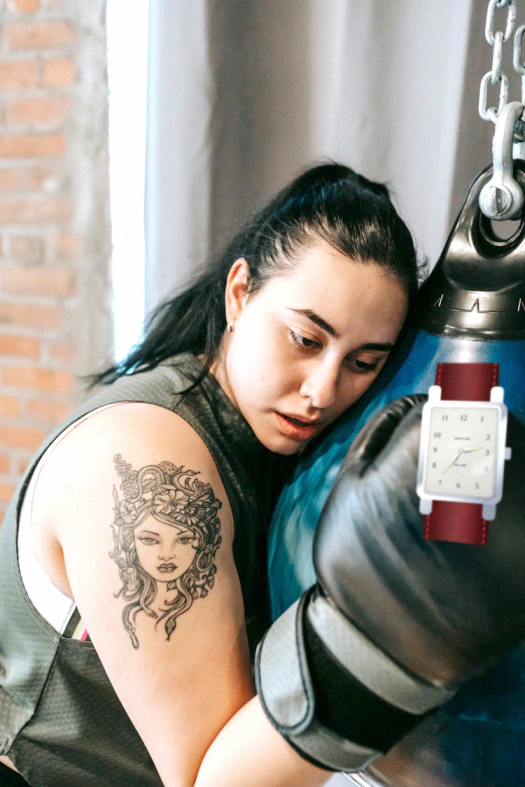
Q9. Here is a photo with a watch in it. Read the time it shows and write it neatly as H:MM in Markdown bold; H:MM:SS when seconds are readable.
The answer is **2:36**
